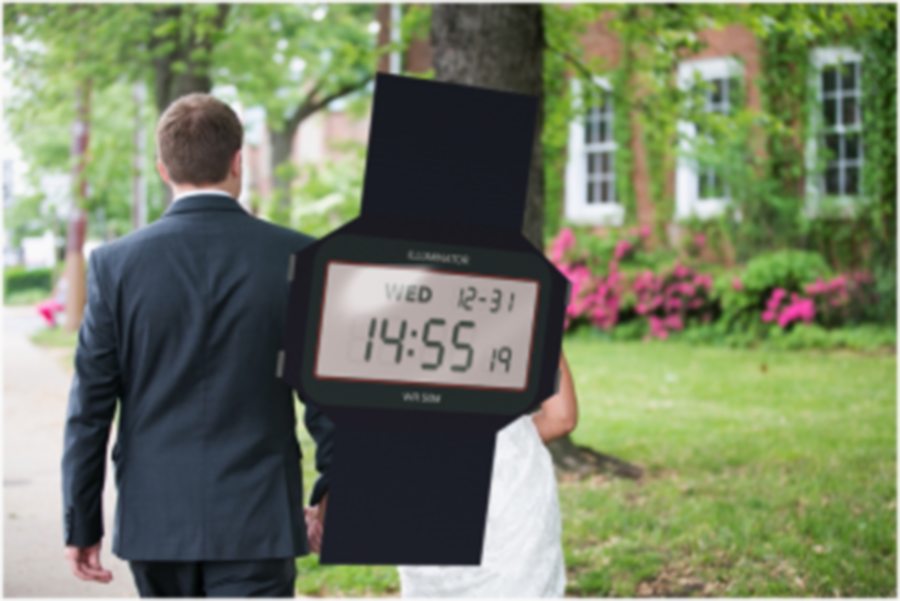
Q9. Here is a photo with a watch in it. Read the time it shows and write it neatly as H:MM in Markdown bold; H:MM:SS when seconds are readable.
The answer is **14:55:19**
